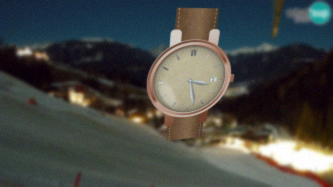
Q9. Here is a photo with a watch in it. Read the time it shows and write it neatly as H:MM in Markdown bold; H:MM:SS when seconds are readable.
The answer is **3:28**
